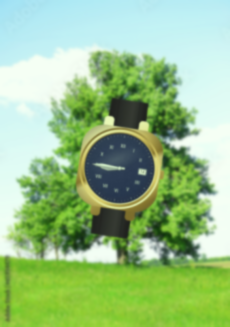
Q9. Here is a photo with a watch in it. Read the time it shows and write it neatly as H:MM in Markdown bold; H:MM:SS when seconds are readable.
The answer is **8:45**
